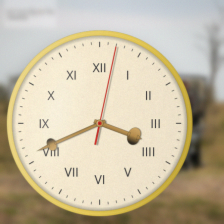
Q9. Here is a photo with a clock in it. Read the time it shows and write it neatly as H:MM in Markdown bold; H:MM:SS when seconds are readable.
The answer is **3:41:02**
